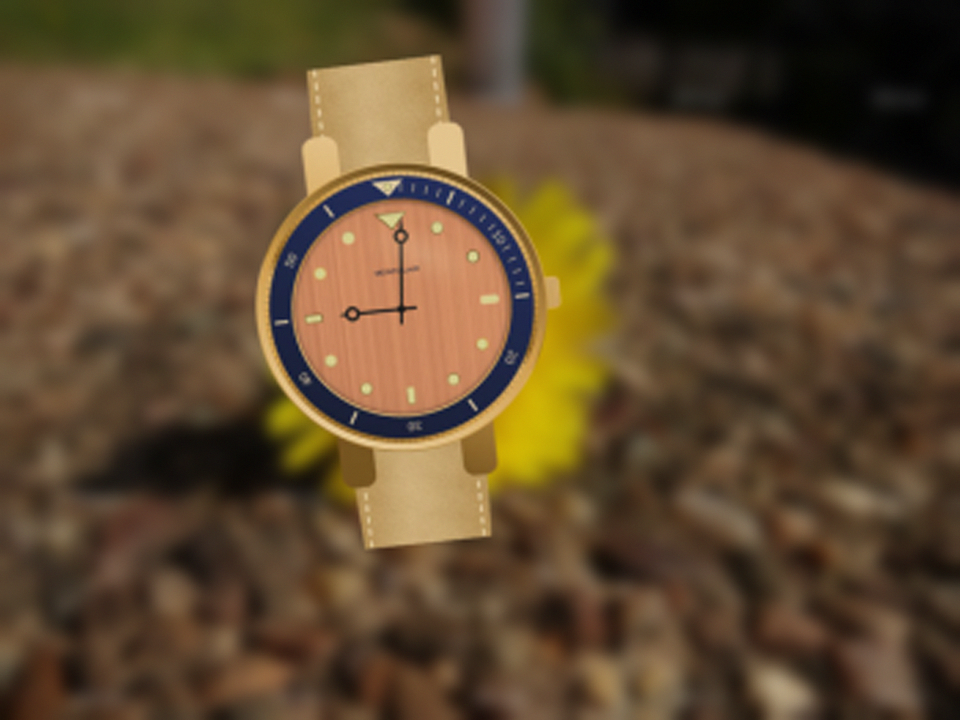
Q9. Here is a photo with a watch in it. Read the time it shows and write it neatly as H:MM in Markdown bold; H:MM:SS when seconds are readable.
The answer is **9:01**
